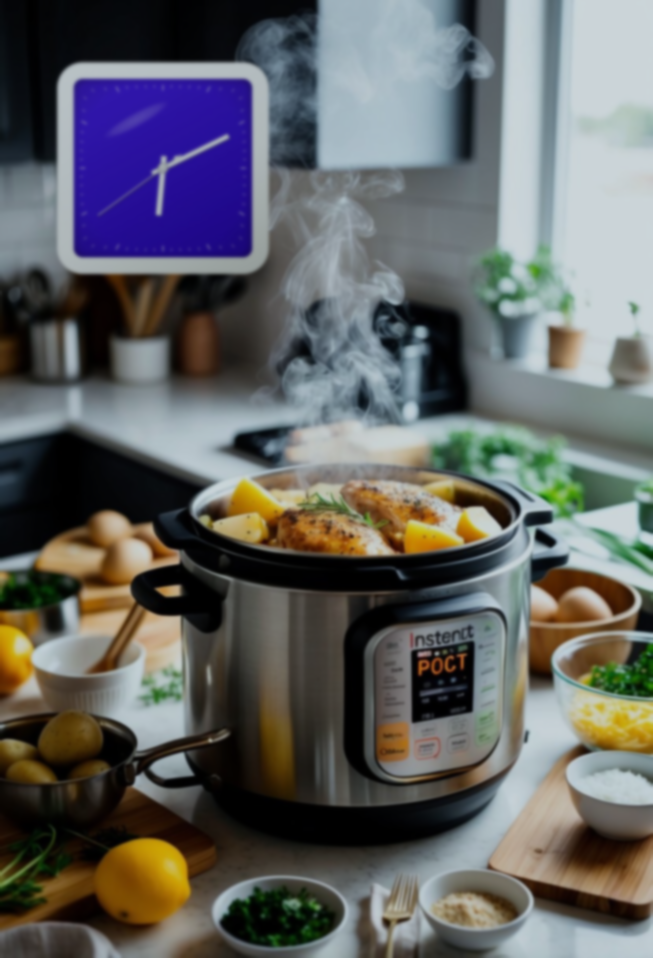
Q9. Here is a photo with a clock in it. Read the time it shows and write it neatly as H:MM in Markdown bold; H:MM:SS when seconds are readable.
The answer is **6:10:39**
